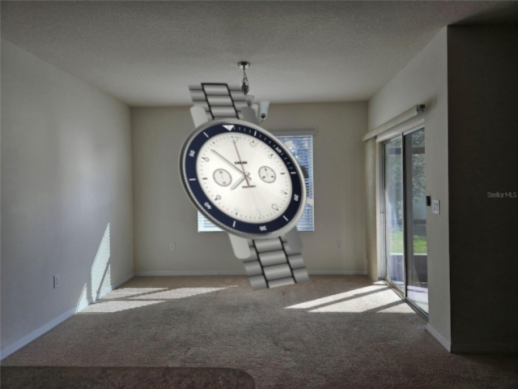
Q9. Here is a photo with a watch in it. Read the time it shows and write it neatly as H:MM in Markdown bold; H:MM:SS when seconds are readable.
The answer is **7:53**
